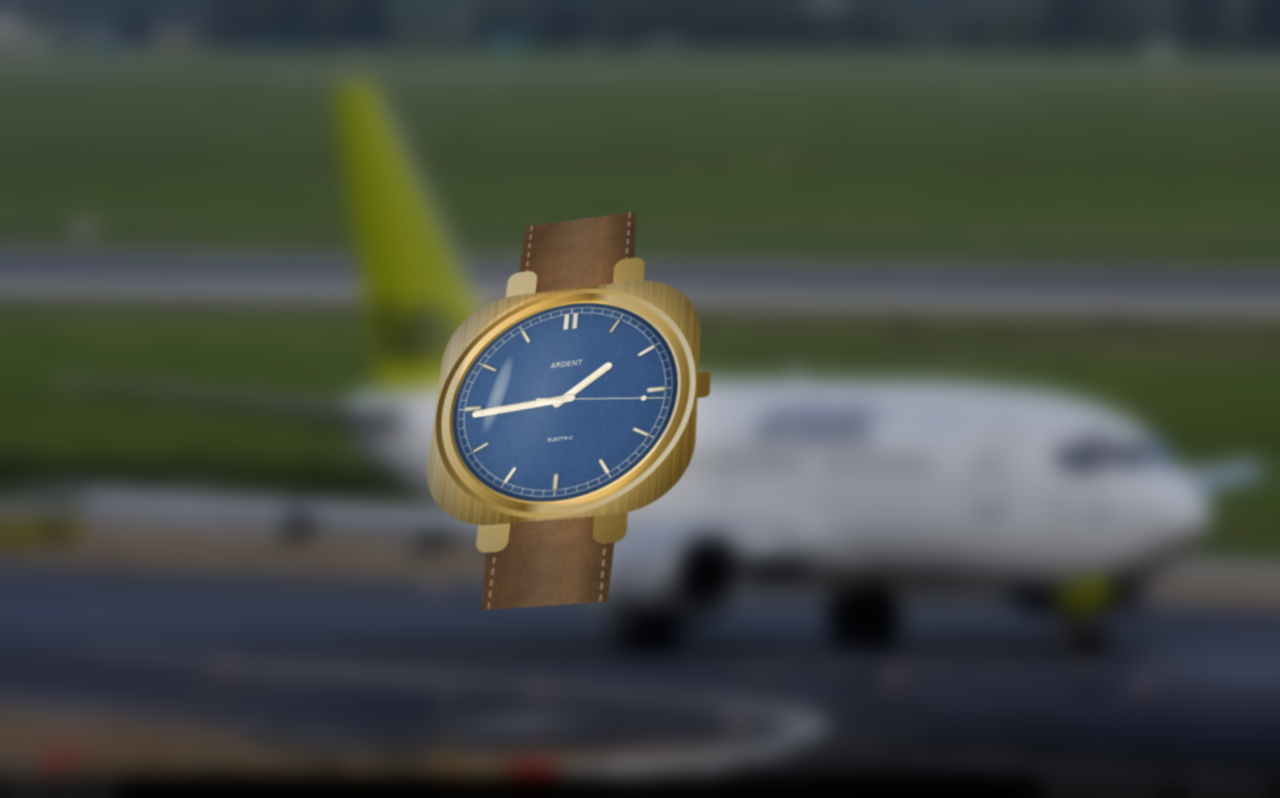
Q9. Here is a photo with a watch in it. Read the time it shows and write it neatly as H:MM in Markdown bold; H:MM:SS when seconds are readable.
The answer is **1:44:16**
